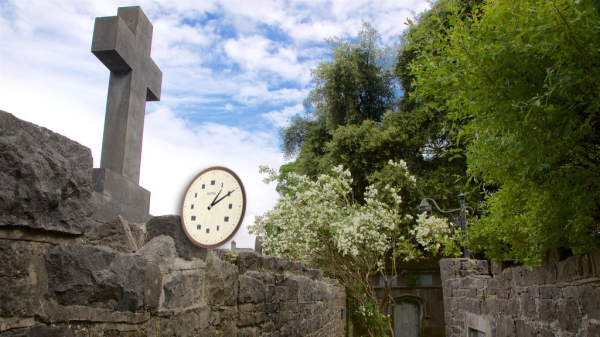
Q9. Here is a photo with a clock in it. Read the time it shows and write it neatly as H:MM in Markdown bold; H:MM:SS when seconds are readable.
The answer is **1:10**
